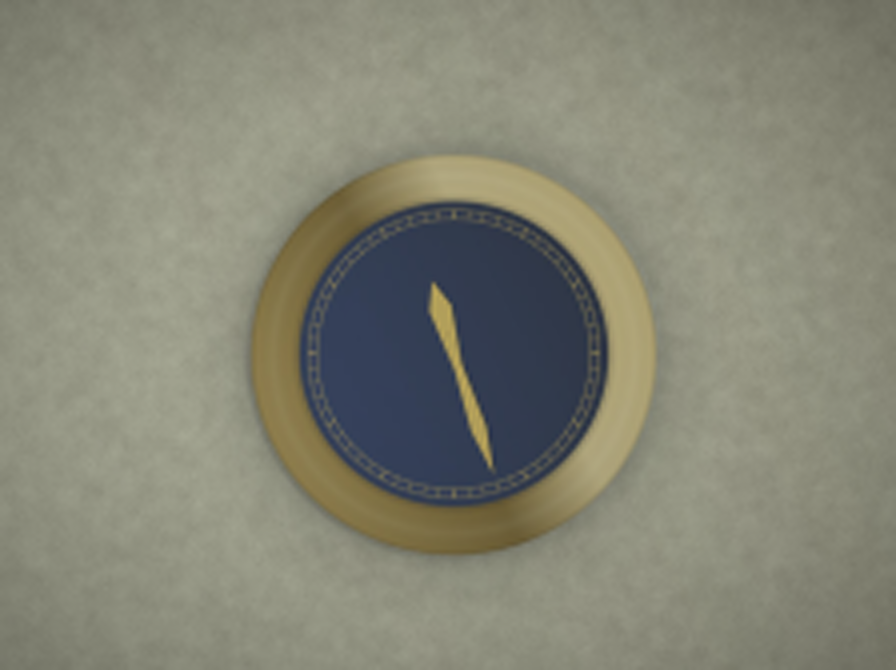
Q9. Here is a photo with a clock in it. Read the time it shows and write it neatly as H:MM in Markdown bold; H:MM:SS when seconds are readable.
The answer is **11:27**
